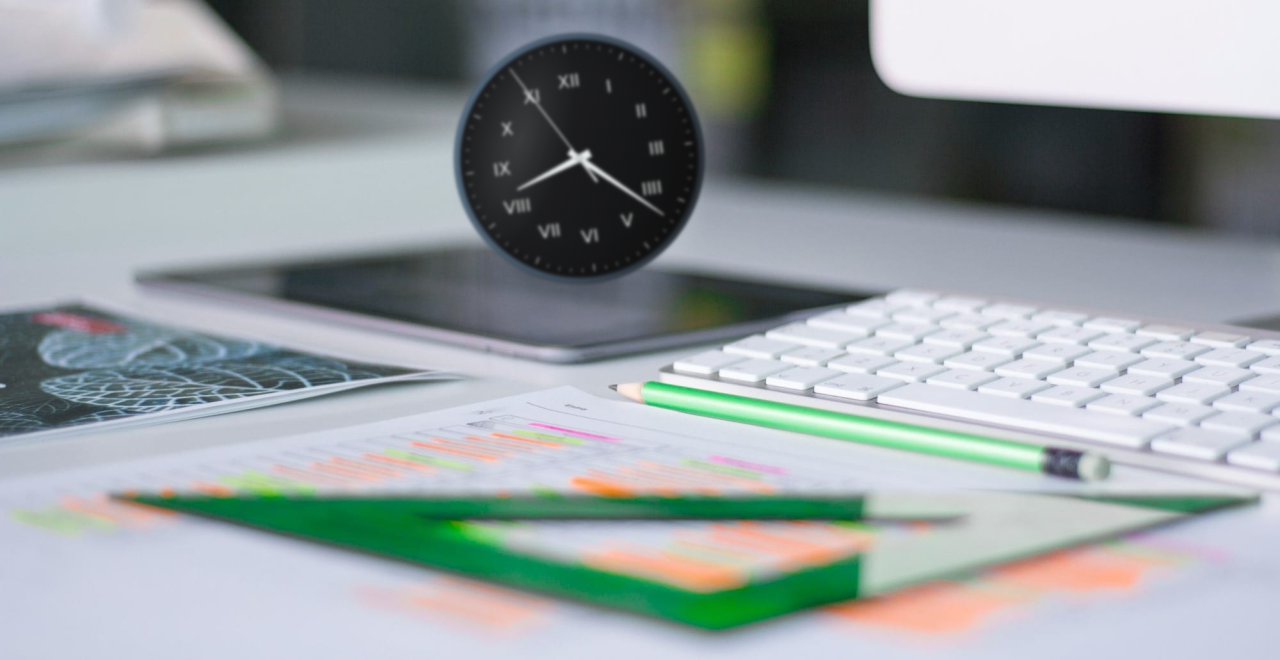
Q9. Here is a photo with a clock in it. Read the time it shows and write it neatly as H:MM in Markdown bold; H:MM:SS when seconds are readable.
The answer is **8:21:55**
